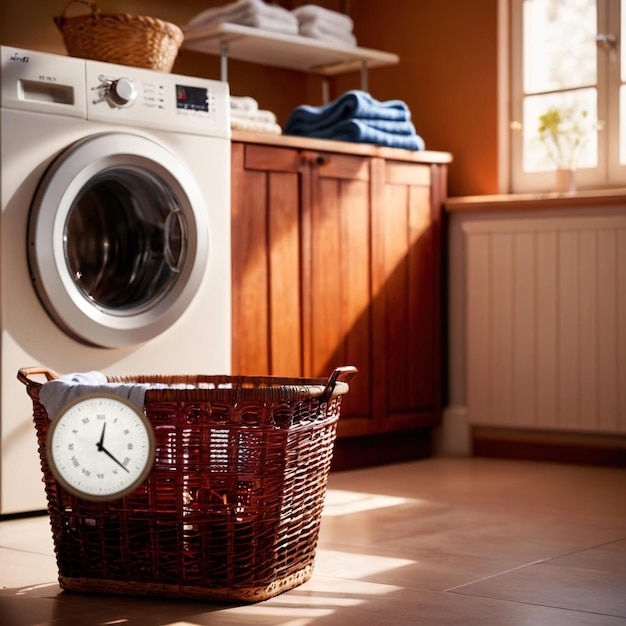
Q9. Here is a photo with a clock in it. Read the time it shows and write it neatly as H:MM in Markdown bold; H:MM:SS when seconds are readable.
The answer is **12:22**
